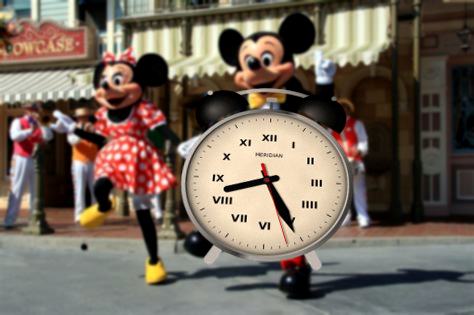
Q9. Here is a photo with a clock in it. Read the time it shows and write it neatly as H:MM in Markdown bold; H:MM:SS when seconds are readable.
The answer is **8:25:27**
